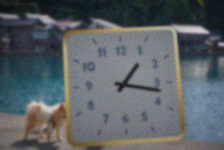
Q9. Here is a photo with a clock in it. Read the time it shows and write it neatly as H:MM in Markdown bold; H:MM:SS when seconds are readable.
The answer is **1:17**
